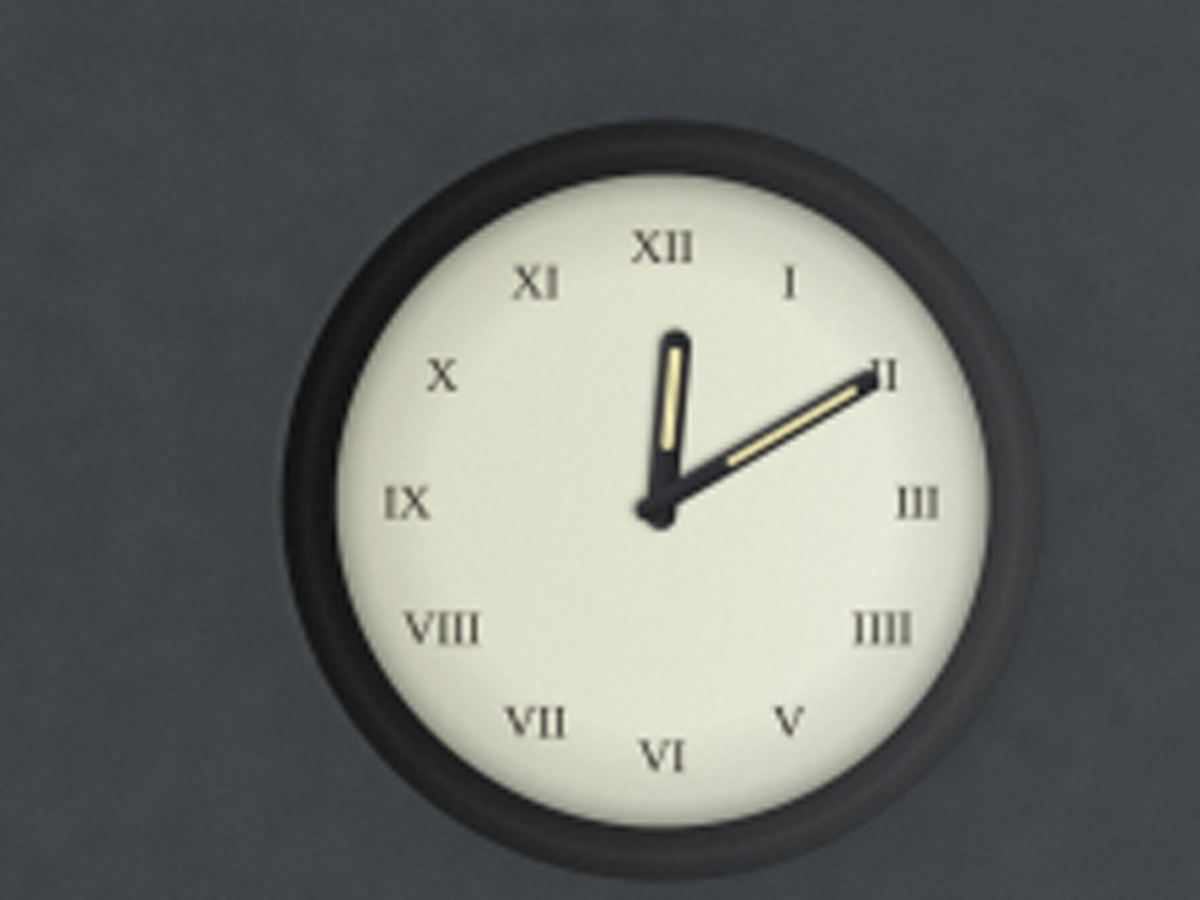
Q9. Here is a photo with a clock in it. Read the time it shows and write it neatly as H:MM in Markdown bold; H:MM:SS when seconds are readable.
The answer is **12:10**
